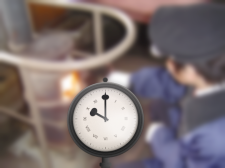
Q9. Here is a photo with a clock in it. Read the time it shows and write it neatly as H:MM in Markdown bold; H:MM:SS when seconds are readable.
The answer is **10:00**
